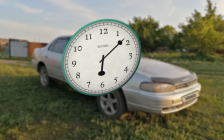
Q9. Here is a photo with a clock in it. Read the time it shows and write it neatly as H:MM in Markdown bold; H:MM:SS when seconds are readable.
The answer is **6:08**
